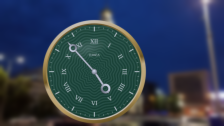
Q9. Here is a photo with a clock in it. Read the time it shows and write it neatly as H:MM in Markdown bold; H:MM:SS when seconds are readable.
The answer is **4:53**
